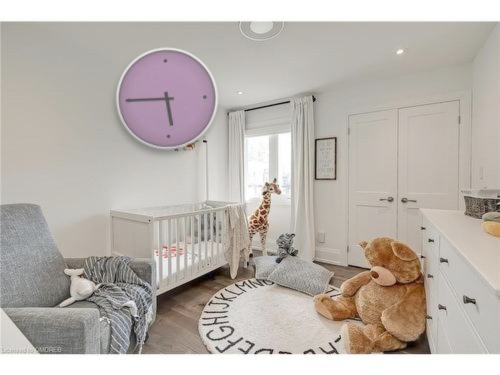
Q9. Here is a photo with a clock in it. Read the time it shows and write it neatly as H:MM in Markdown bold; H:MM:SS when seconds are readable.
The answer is **5:45**
